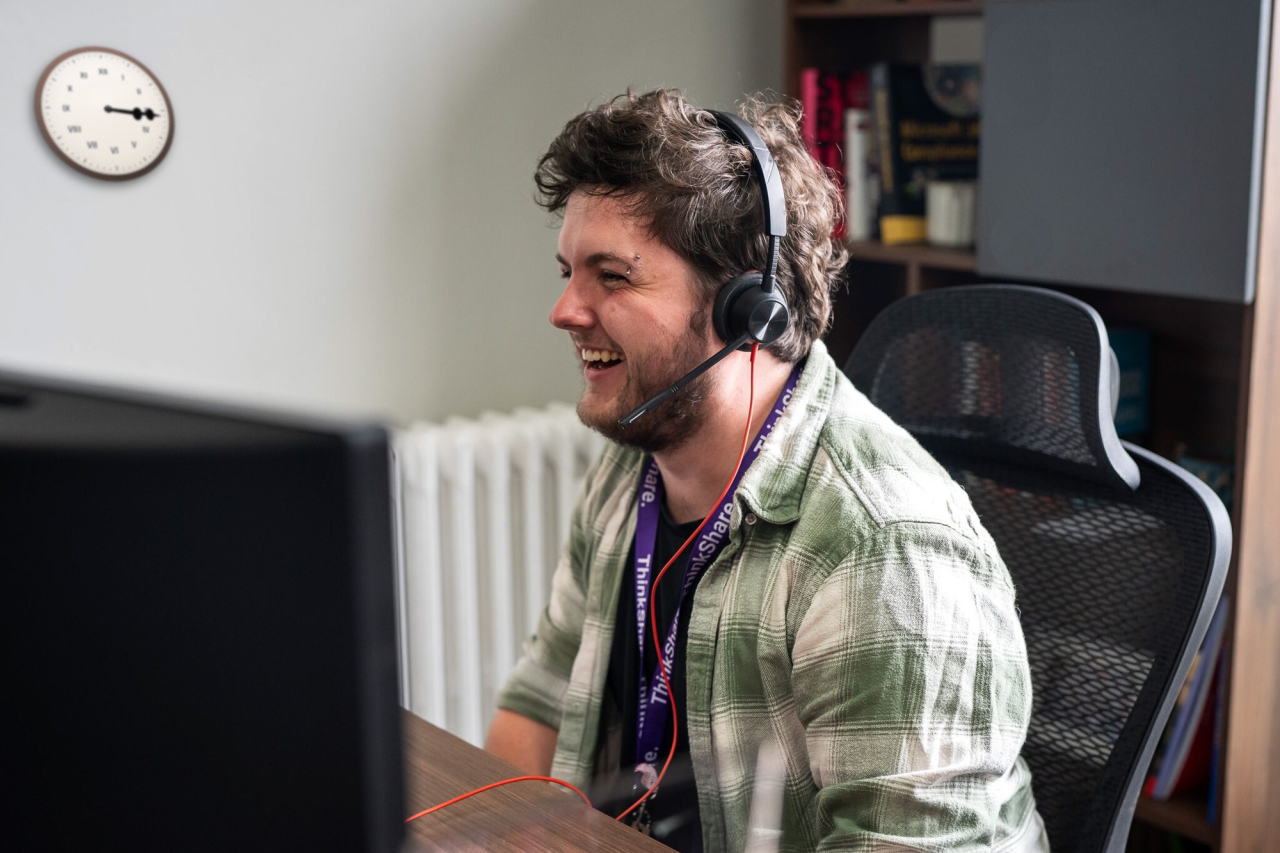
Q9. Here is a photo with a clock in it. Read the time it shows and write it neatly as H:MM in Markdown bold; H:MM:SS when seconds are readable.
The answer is **3:16**
